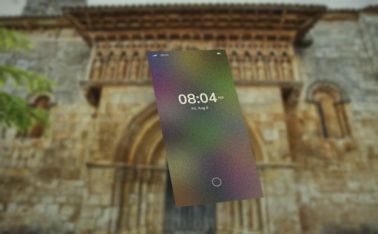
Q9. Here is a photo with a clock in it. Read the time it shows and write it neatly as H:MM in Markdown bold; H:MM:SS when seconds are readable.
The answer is **8:04**
